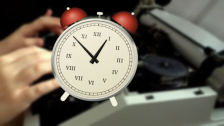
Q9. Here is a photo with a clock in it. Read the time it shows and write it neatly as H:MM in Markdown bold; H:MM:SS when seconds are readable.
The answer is **12:52**
